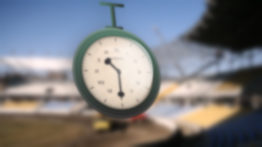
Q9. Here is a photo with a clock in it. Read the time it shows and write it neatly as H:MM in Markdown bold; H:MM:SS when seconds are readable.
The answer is **10:30**
